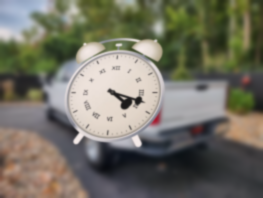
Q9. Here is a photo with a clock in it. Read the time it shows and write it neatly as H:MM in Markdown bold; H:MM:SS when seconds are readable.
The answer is **4:18**
